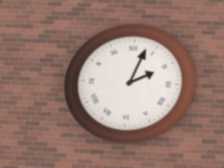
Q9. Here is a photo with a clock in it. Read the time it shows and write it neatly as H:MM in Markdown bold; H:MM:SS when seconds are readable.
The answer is **2:03**
